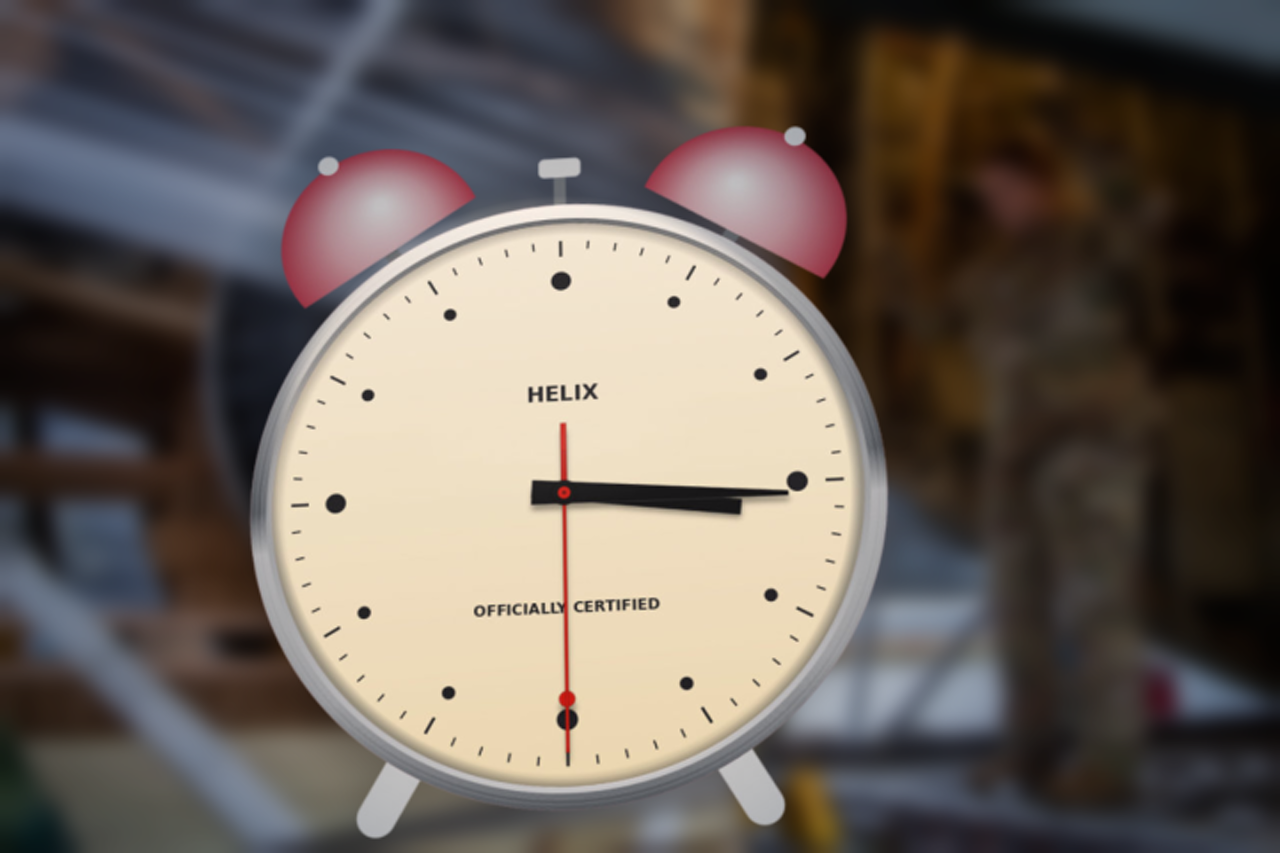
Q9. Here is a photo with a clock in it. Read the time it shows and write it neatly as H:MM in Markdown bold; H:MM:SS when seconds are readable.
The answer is **3:15:30**
